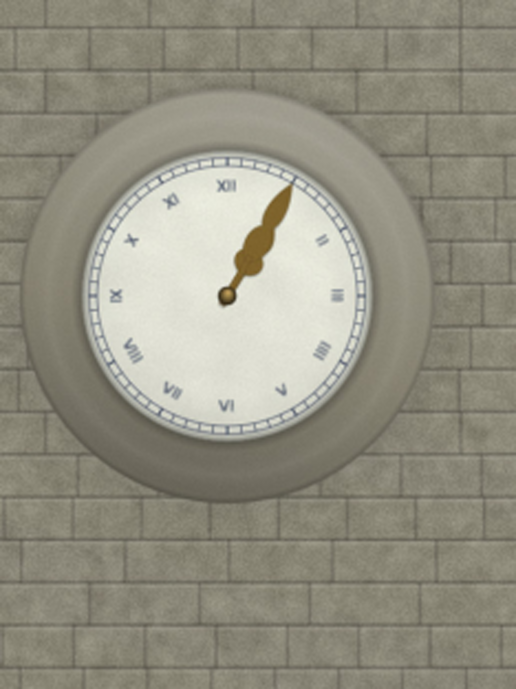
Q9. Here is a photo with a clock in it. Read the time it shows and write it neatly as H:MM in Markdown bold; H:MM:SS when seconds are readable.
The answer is **1:05**
